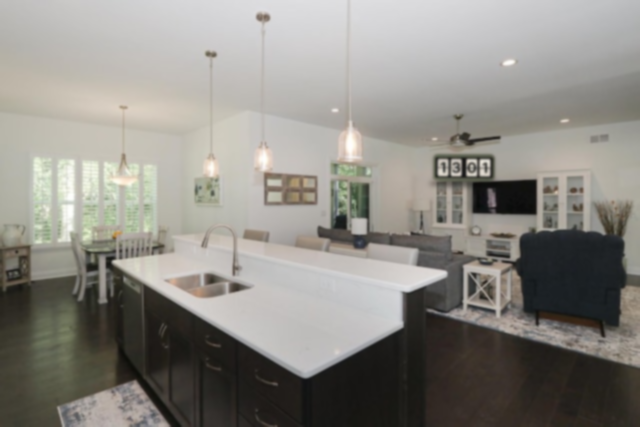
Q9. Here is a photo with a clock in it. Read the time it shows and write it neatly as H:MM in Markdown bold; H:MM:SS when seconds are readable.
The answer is **13:01**
